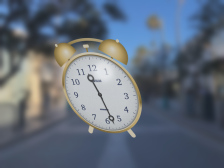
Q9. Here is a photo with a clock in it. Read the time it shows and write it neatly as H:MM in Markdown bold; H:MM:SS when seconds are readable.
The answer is **11:28**
